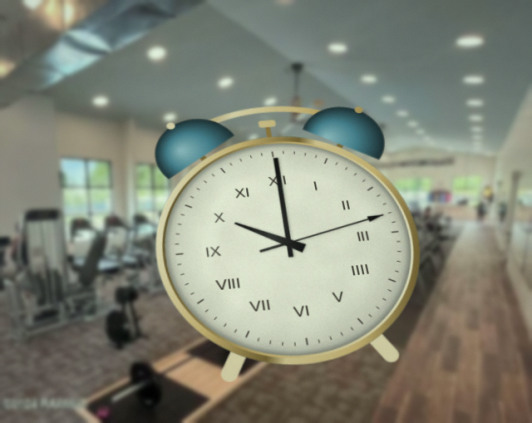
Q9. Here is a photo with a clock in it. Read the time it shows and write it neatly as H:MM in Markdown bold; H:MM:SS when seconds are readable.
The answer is **10:00:13**
